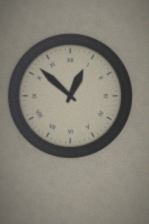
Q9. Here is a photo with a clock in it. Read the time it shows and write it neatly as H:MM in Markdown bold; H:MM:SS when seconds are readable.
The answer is **12:52**
